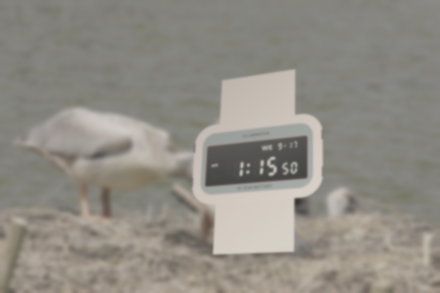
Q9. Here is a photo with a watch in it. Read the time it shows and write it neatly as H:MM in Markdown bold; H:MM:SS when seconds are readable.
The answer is **1:15:50**
